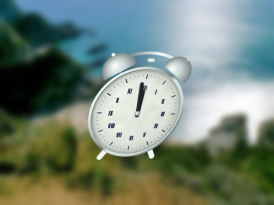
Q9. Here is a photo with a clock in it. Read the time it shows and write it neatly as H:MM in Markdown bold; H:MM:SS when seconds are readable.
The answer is **11:59**
